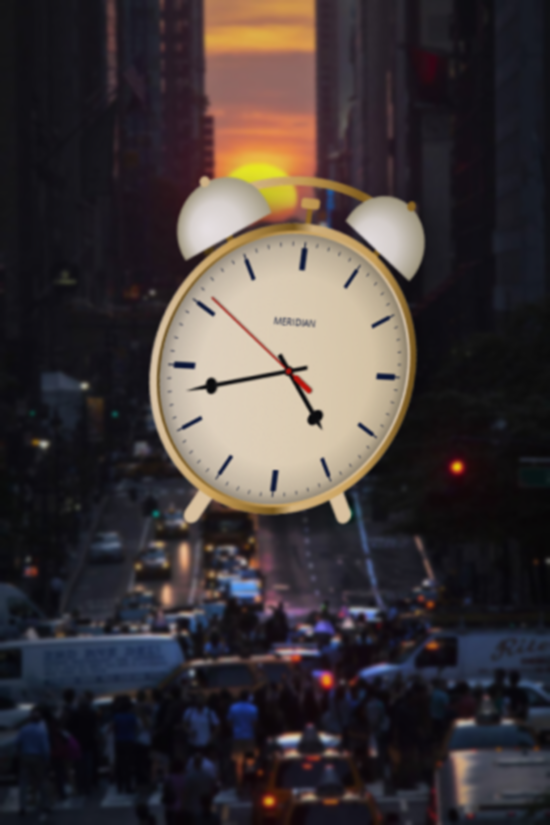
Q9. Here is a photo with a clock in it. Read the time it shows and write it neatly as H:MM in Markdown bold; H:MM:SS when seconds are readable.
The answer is **4:42:51**
